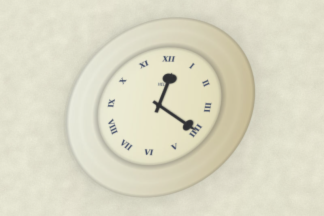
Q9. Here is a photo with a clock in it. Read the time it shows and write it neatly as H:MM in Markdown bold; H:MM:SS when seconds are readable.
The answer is **12:20**
